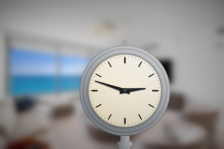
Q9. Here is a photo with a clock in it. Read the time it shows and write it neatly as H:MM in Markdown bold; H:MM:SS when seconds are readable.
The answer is **2:48**
